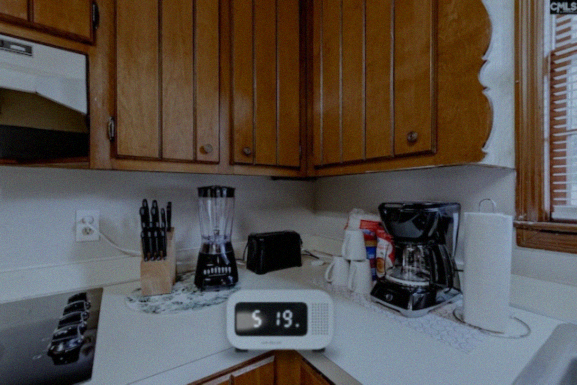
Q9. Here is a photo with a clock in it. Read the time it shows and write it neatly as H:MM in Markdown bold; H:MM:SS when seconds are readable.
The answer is **5:19**
